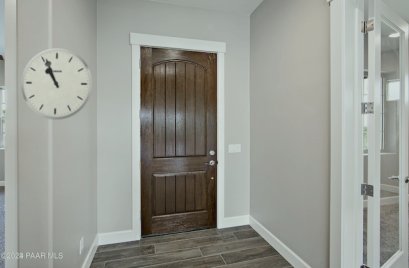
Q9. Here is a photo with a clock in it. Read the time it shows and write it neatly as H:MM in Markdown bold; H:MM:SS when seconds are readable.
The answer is **10:56**
